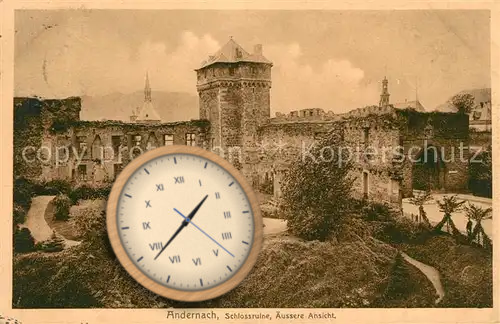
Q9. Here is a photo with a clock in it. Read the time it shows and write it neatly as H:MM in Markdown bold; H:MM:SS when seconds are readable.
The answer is **1:38:23**
